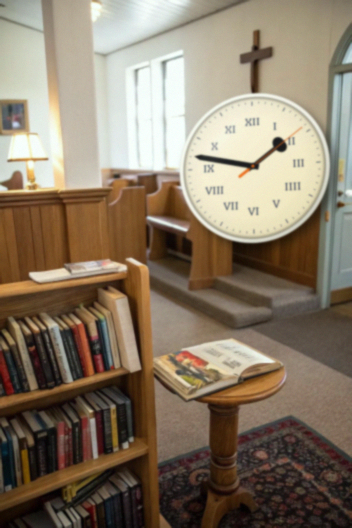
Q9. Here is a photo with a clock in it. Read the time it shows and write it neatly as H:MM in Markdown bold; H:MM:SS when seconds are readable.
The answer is **1:47:09**
